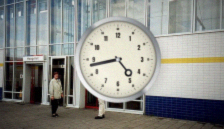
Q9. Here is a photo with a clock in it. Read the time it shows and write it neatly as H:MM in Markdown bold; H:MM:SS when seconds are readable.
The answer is **4:43**
